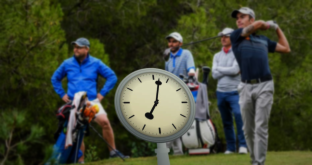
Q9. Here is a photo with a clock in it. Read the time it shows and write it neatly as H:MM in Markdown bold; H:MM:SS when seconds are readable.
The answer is **7:02**
